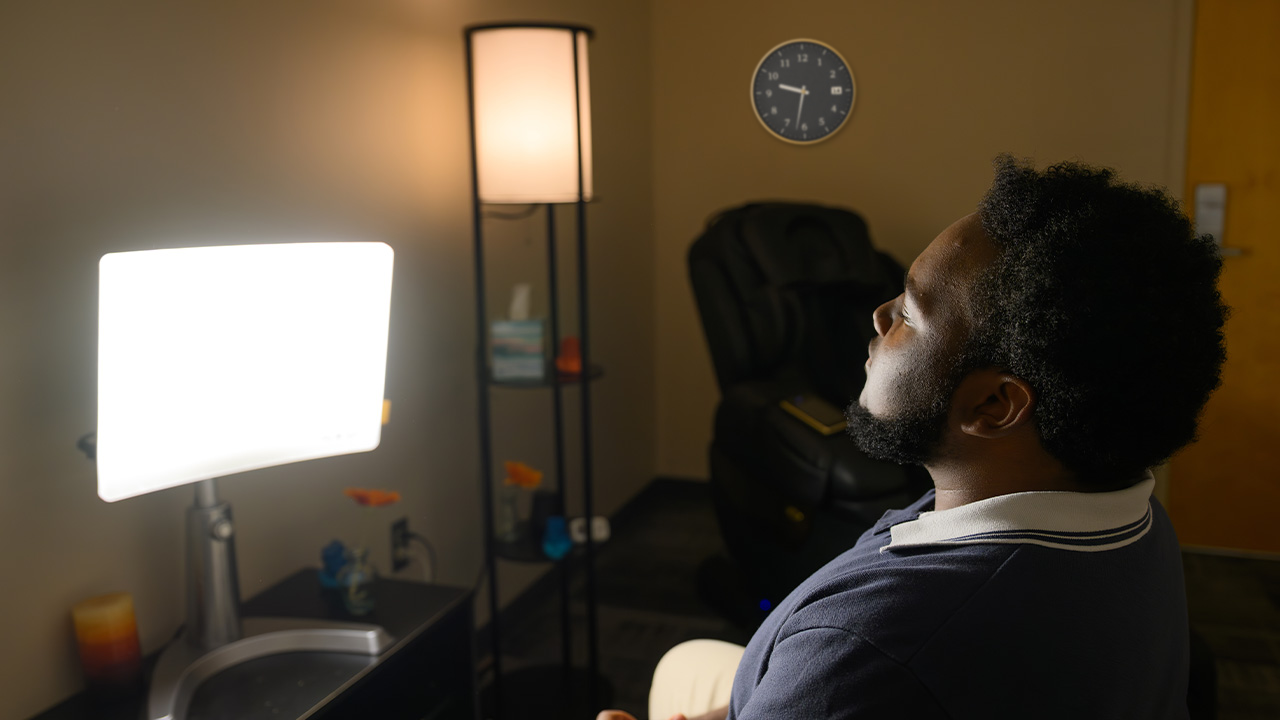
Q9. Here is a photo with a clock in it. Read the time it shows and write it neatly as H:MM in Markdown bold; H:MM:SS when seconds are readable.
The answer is **9:32**
